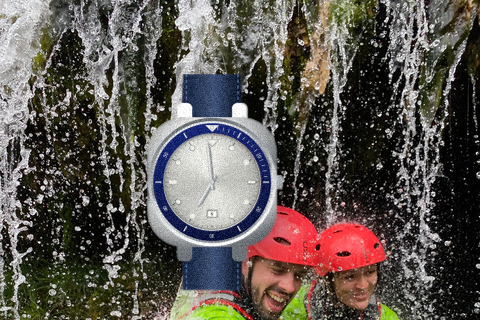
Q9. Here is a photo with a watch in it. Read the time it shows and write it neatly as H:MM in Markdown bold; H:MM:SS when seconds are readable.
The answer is **6:59**
